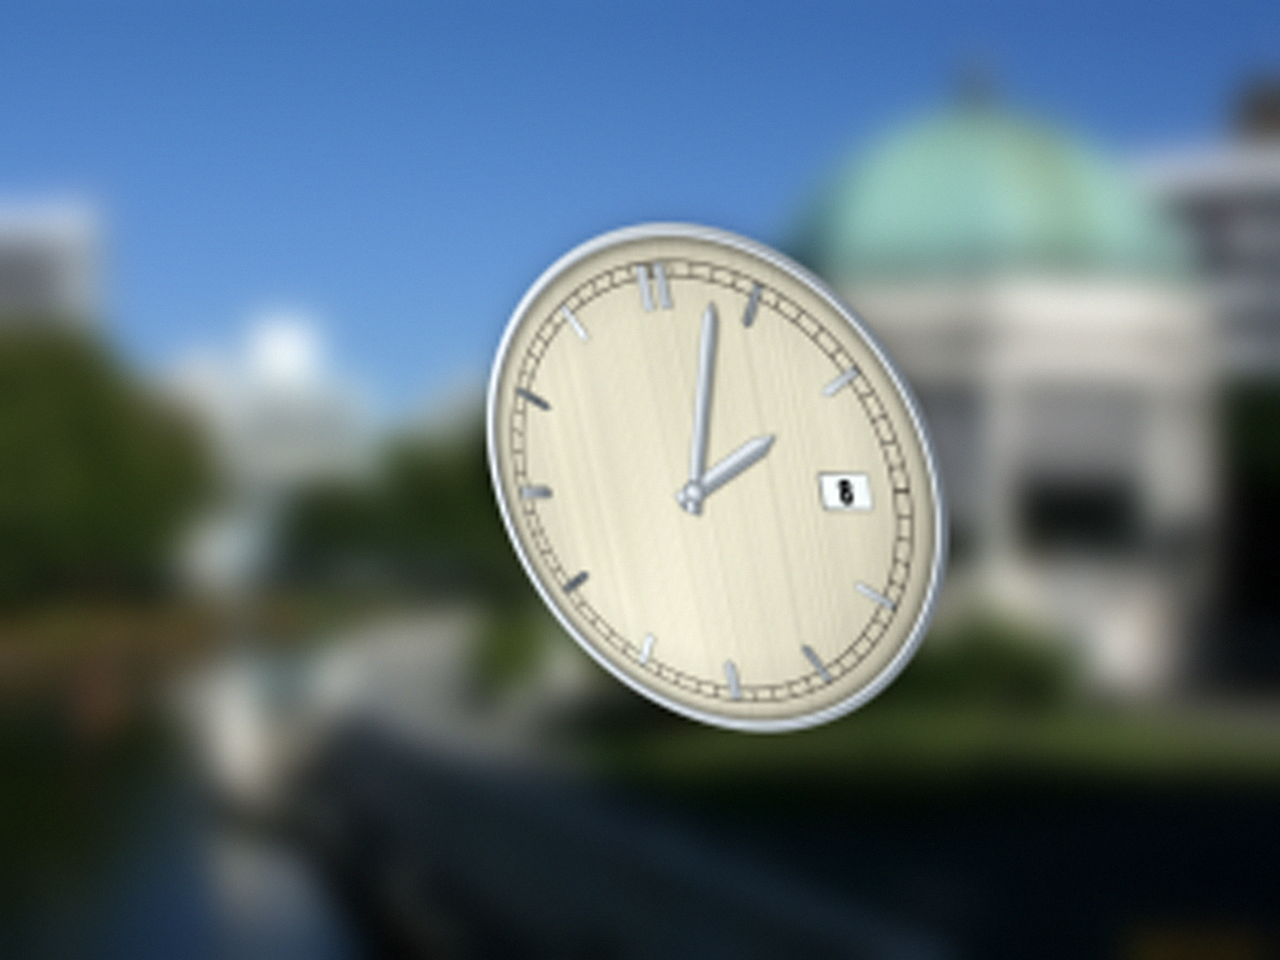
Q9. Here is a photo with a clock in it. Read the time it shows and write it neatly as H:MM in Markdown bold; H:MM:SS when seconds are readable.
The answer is **2:03**
